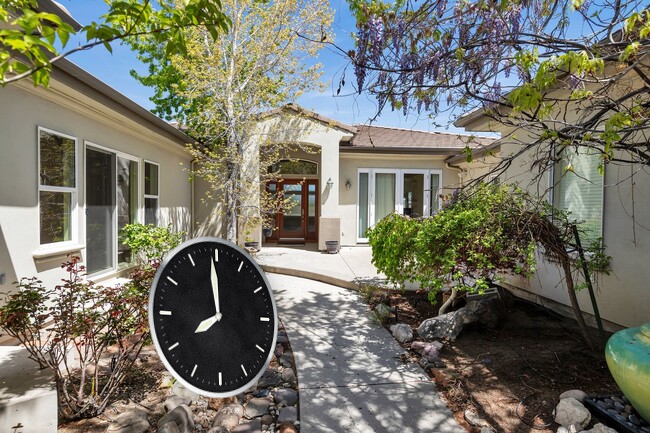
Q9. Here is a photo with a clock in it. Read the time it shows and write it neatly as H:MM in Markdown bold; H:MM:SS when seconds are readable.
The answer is **7:59**
